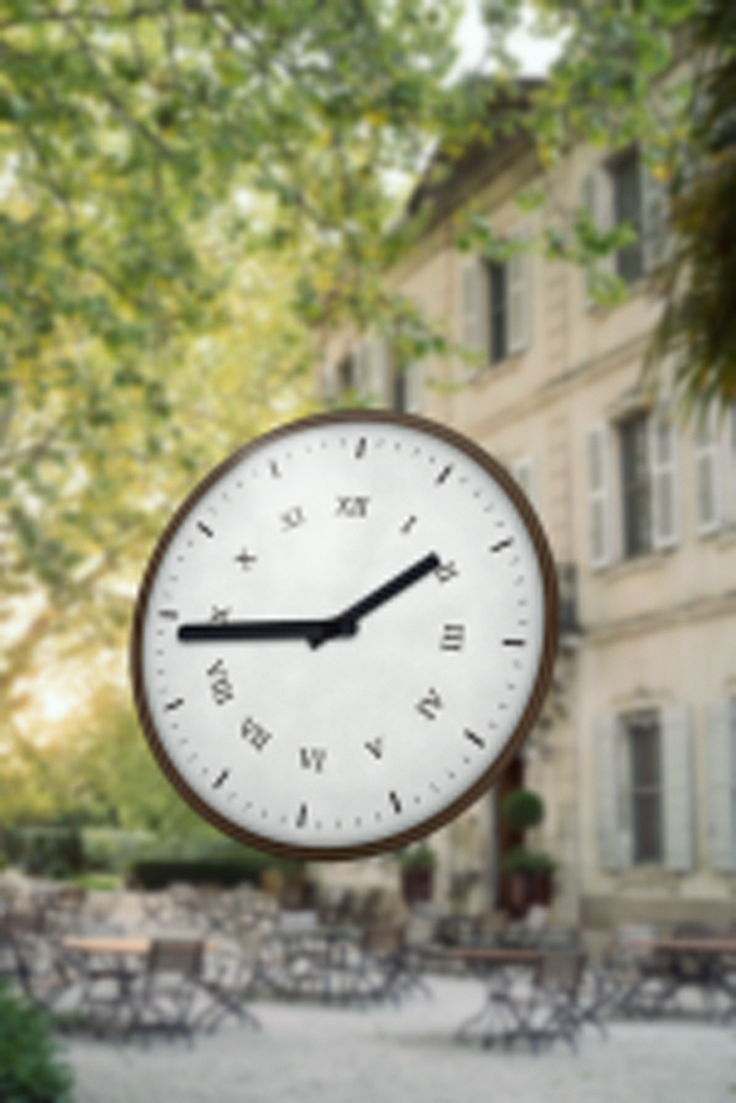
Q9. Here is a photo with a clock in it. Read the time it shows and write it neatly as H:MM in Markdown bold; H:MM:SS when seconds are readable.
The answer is **1:44**
